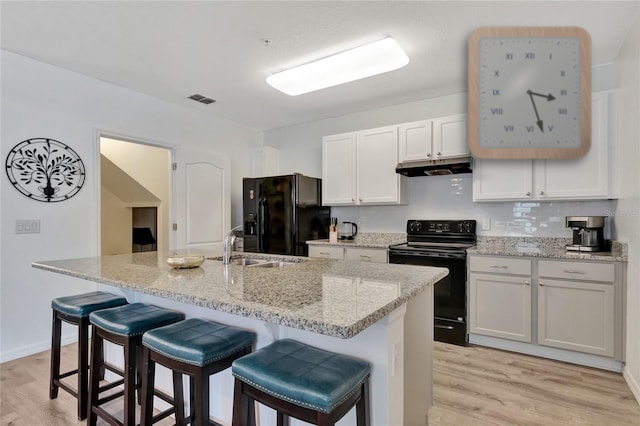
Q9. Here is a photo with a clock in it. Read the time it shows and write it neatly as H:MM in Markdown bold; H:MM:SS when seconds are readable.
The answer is **3:27**
